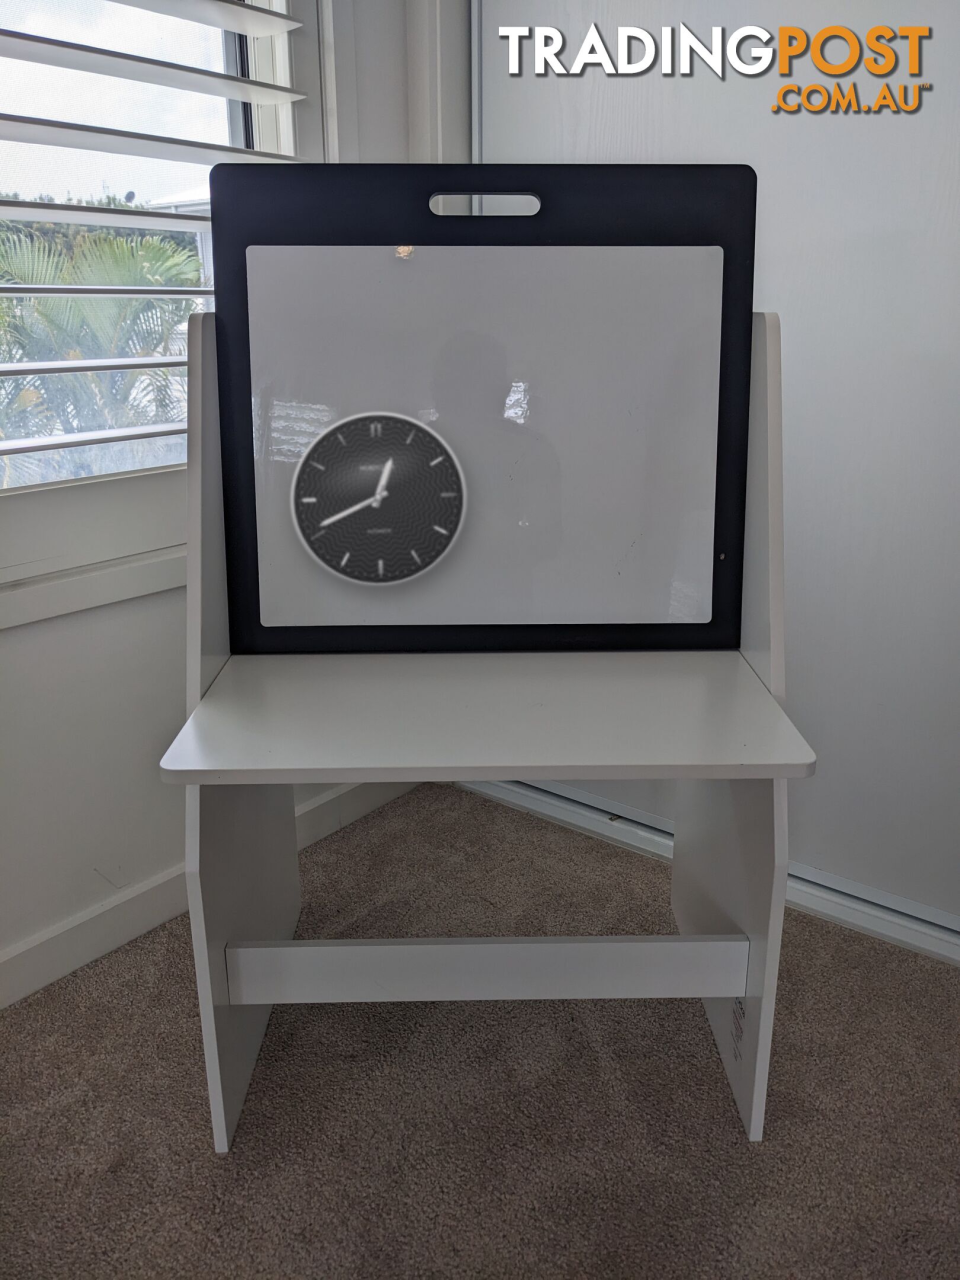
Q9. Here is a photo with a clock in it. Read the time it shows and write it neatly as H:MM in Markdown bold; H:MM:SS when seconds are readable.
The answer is **12:41**
